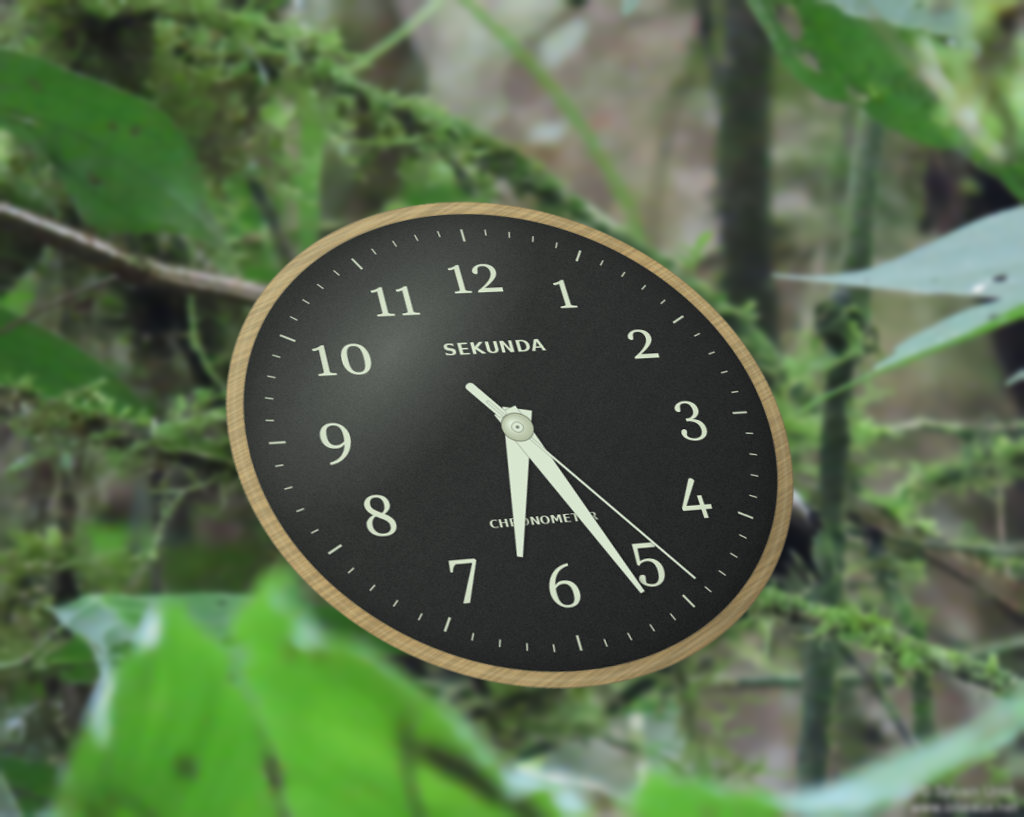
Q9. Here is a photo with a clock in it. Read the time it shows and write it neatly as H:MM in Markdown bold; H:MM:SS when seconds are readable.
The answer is **6:26:24**
